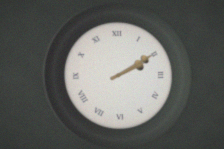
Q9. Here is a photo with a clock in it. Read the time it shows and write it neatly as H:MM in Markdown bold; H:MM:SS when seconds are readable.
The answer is **2:10**
